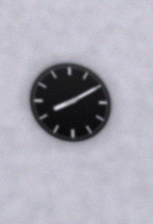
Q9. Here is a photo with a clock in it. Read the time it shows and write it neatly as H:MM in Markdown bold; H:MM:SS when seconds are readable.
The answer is **8:10**
